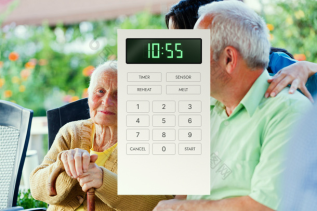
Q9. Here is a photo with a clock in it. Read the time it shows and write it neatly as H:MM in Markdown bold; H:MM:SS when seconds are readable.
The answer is **10:55**
